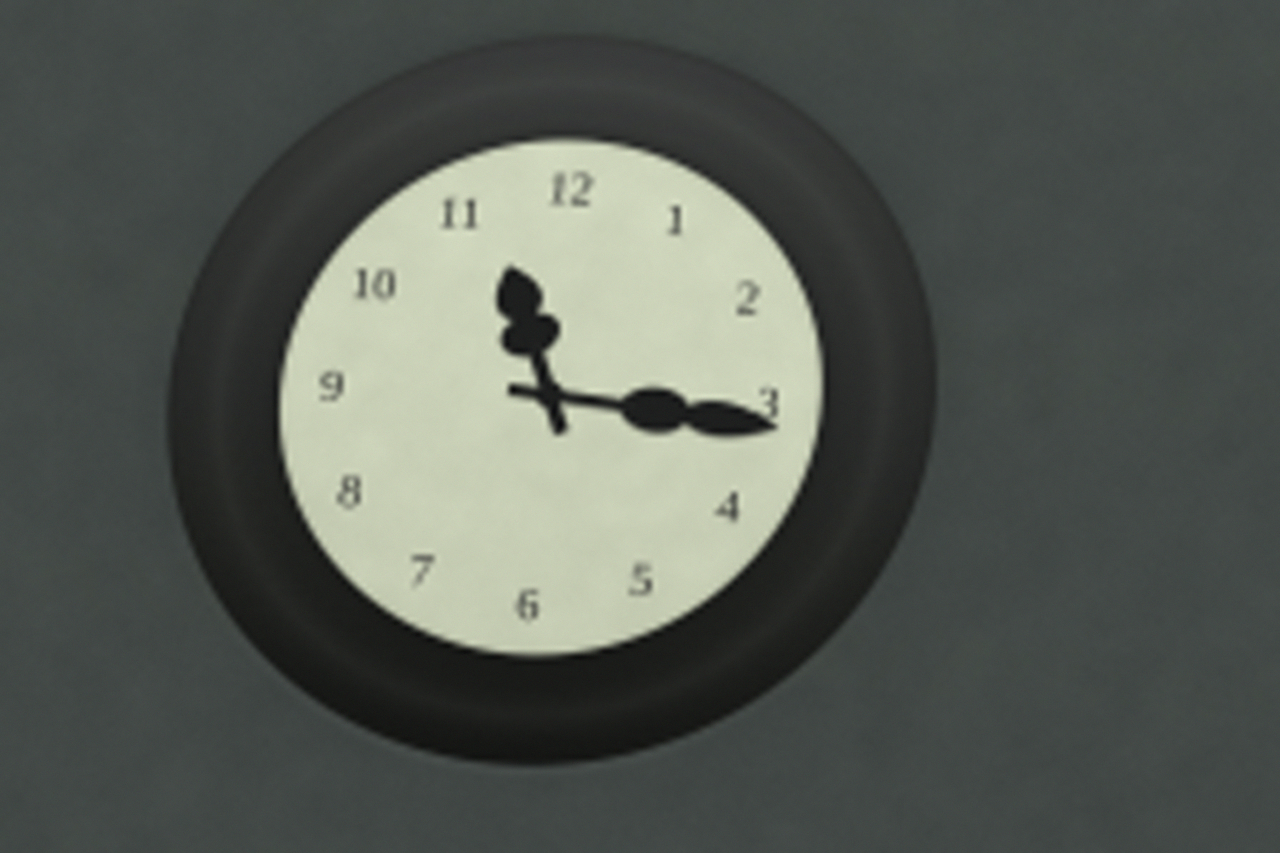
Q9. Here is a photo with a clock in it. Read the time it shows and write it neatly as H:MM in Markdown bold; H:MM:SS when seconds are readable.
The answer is **11:16**
